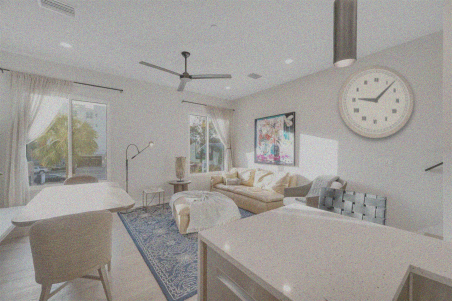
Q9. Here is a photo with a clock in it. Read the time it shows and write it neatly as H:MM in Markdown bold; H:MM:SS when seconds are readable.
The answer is **9:07**
